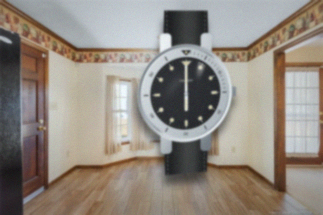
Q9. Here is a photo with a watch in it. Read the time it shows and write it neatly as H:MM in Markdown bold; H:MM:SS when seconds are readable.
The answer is **6:00**
